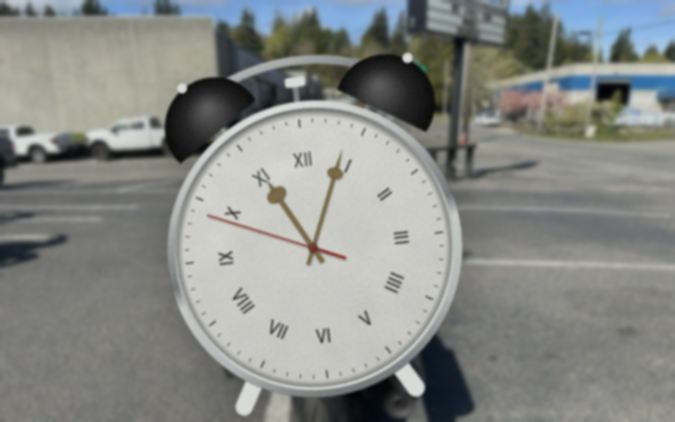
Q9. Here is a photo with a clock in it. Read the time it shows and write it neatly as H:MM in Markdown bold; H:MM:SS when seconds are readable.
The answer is **11:03:49**
